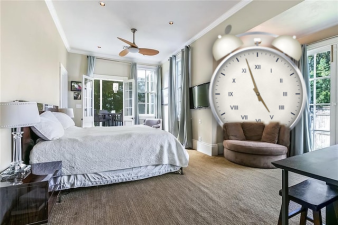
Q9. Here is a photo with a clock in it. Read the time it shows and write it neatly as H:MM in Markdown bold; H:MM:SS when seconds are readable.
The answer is **4:57**
